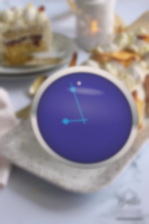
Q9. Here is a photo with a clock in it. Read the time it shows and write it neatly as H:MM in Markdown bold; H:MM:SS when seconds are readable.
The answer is **8:58**
